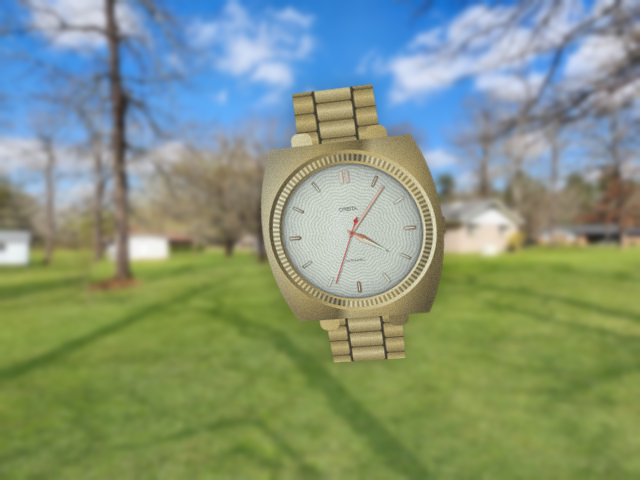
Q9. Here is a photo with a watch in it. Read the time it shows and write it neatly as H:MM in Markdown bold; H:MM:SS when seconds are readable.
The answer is **4:06:34**
